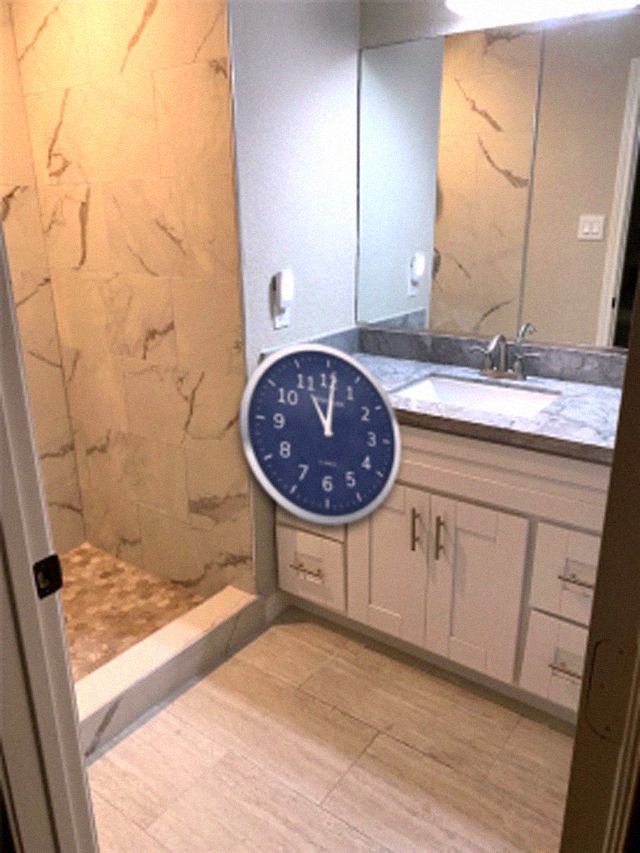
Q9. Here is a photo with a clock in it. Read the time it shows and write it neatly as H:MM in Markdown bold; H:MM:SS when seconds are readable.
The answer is **11:01**
